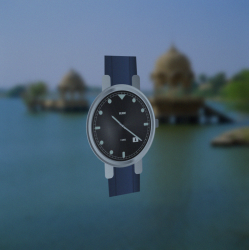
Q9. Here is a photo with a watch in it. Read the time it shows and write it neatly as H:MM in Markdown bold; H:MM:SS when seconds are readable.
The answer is **10:21**
